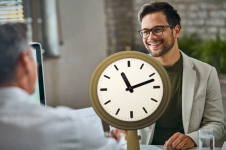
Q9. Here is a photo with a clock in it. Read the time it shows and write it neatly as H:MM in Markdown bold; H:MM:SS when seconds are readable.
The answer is **11:12**
